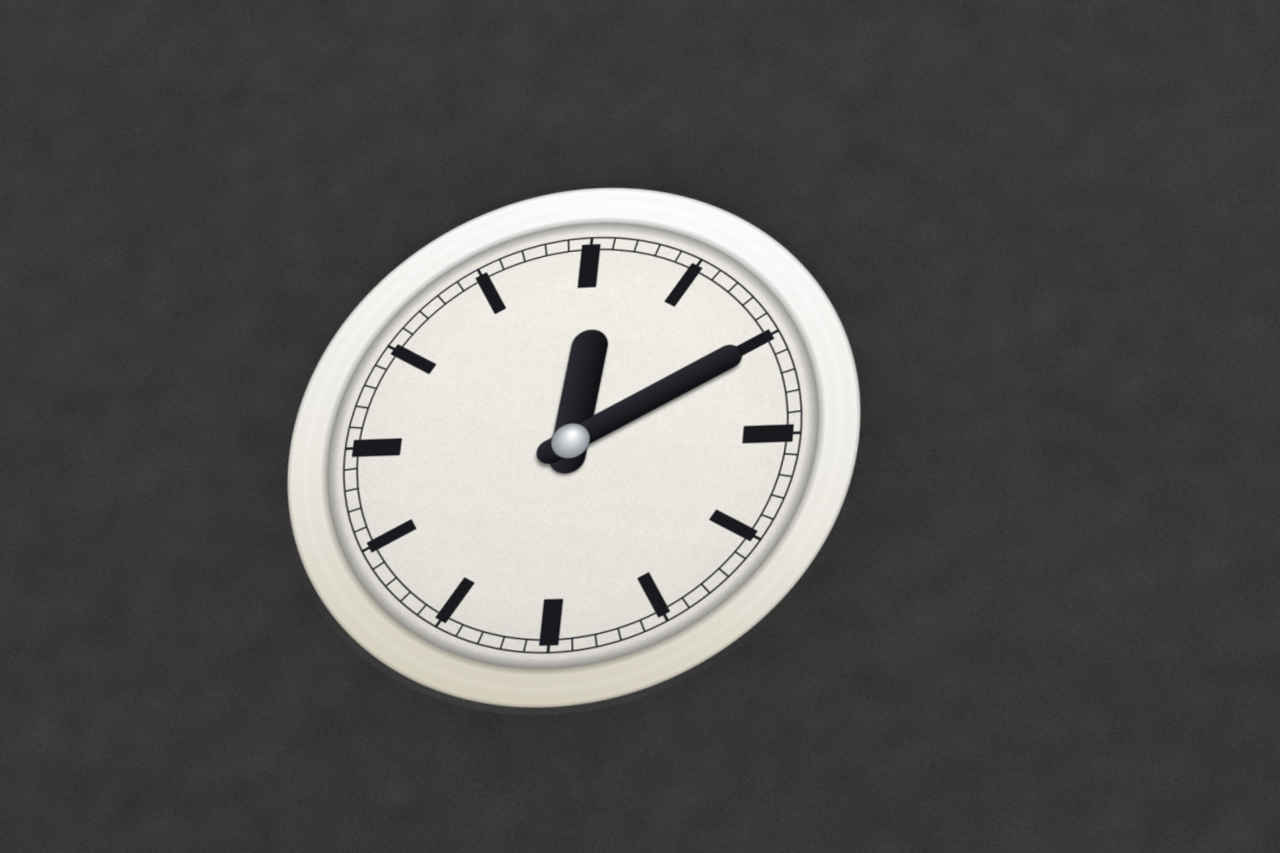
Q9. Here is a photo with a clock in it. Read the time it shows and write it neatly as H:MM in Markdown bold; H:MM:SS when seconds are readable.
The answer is **12:10**
